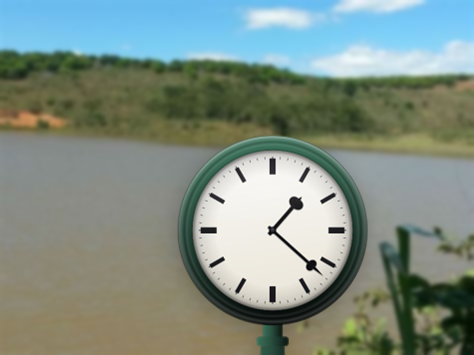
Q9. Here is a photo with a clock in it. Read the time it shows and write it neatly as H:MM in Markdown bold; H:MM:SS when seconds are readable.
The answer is **1:22**
